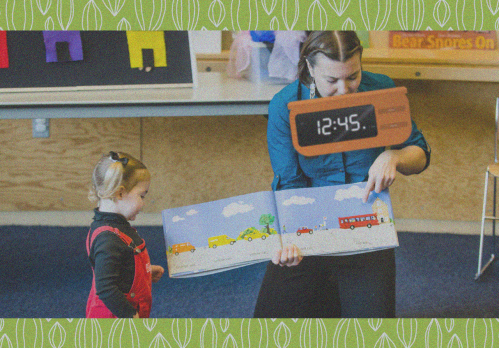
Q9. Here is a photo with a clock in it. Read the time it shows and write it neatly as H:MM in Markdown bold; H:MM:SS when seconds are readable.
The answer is **12:45**
